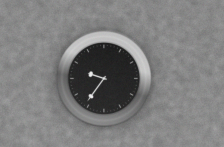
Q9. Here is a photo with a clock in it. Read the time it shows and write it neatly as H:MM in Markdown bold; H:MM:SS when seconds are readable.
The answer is **9:36**
